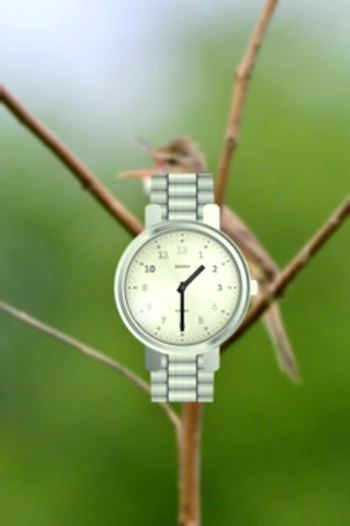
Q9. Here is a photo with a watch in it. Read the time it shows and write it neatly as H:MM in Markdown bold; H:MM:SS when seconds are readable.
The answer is **1:30**
